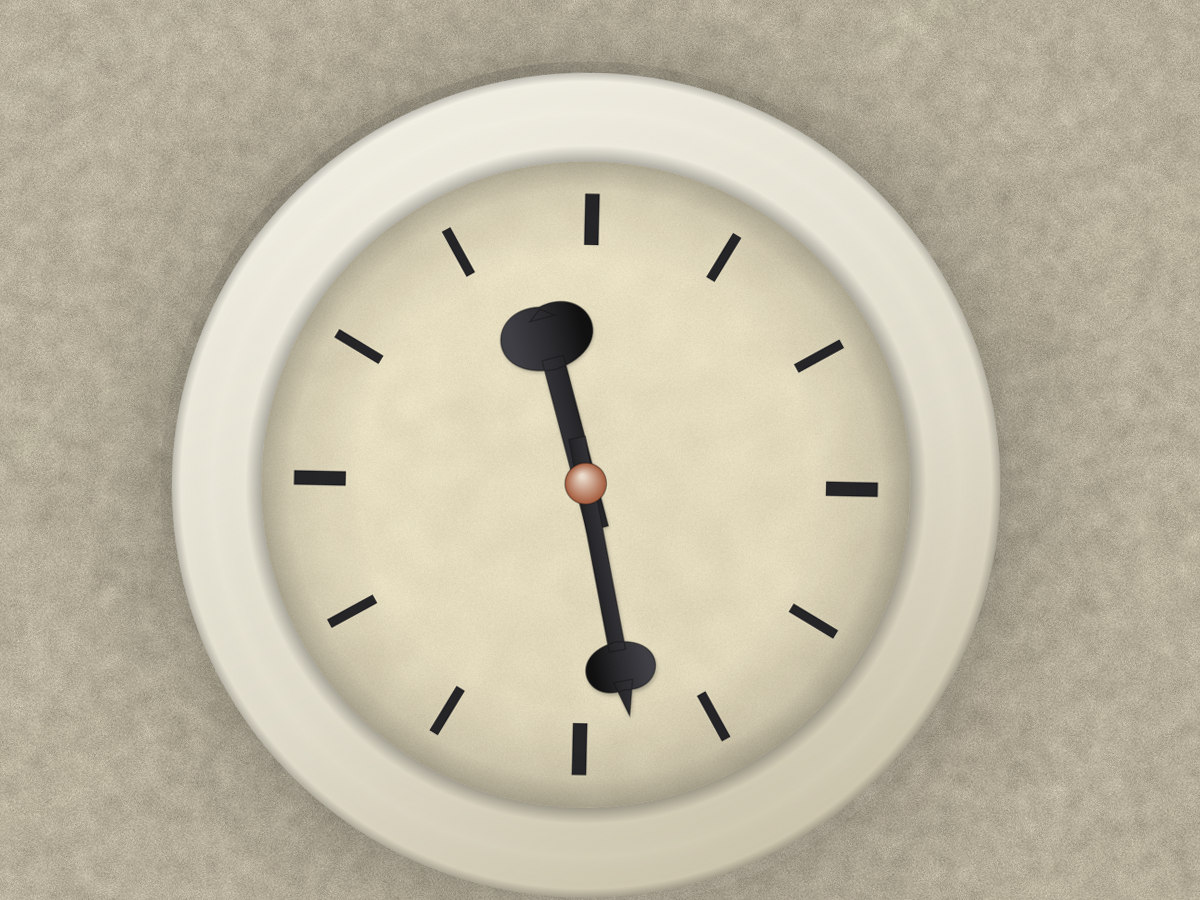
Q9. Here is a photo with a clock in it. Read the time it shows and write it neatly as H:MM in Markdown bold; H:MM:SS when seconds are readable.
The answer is **11:28**
